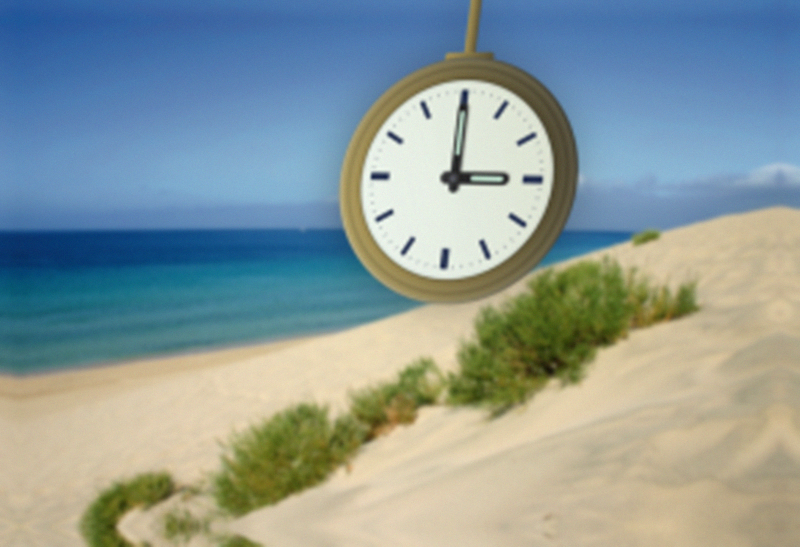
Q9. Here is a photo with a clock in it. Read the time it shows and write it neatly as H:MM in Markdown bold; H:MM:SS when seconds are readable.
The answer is **3:00**
